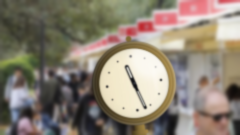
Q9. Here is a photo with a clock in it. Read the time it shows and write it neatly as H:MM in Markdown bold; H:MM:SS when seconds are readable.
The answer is **11:27**
